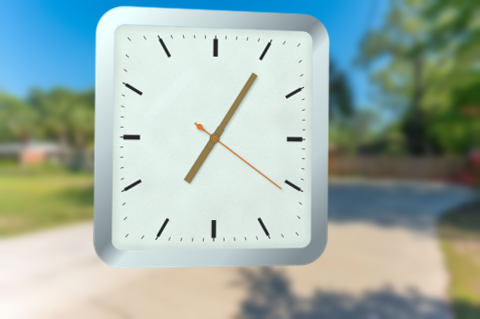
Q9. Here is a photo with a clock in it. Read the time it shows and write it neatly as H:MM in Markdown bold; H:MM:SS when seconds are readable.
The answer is **7:05:21**
